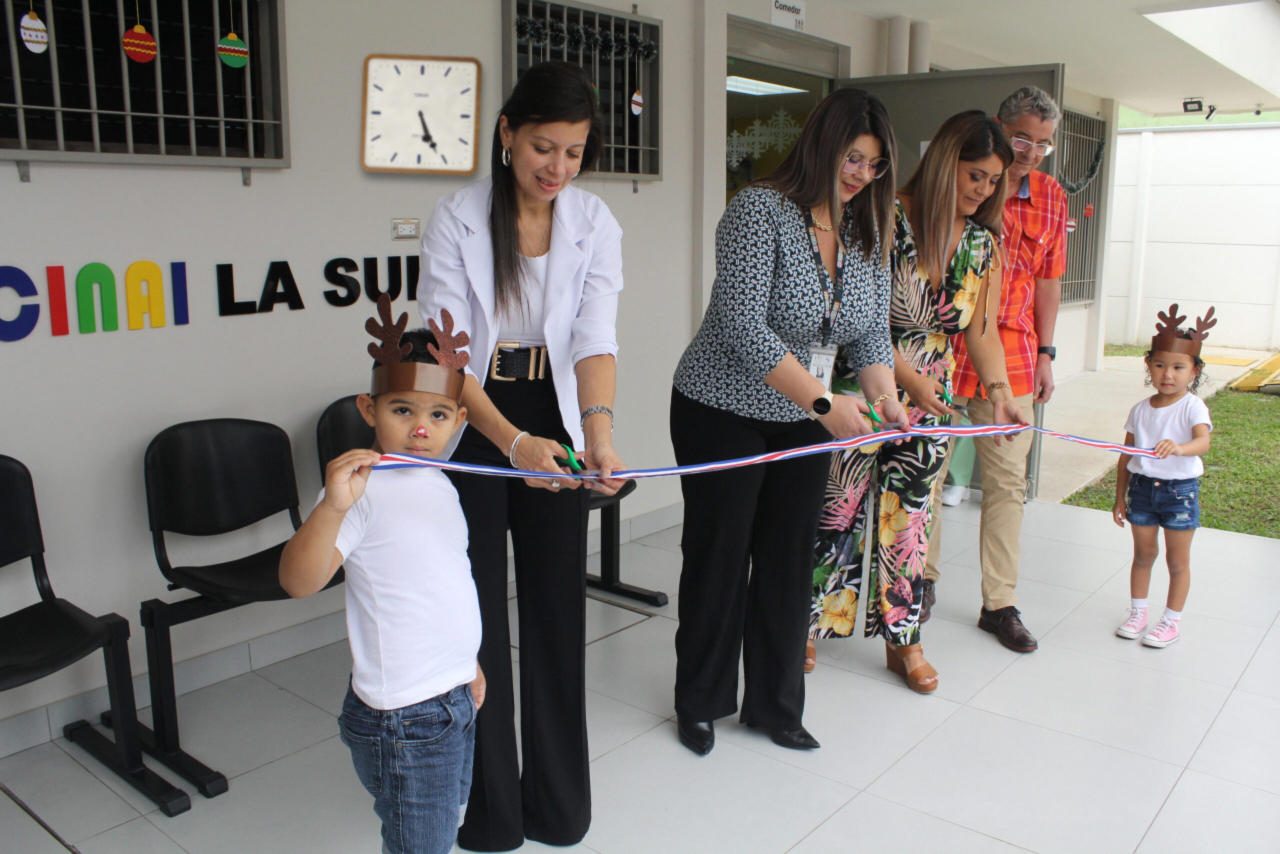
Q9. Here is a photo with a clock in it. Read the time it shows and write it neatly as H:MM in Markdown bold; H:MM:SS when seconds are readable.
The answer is **5:26**
